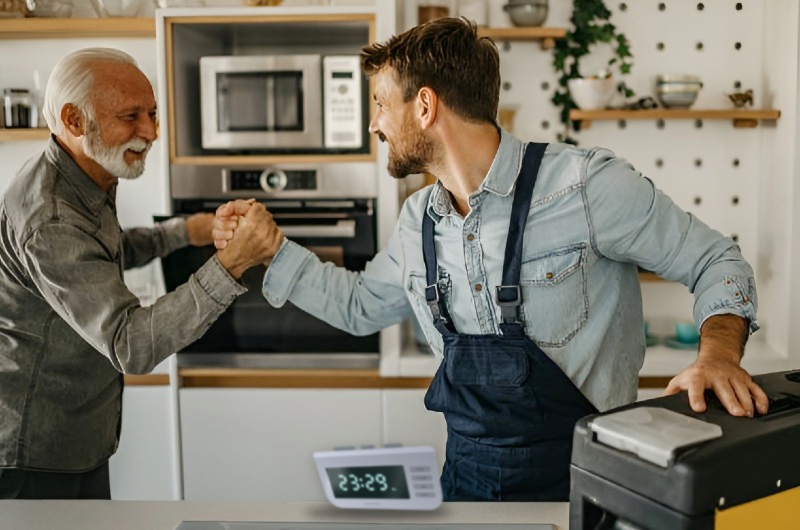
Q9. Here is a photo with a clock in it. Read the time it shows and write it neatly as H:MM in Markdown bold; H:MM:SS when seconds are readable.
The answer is **23:29**
